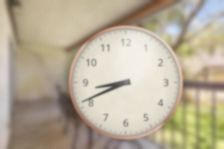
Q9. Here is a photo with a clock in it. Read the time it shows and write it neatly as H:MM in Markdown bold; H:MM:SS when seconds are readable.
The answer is **8:41**
